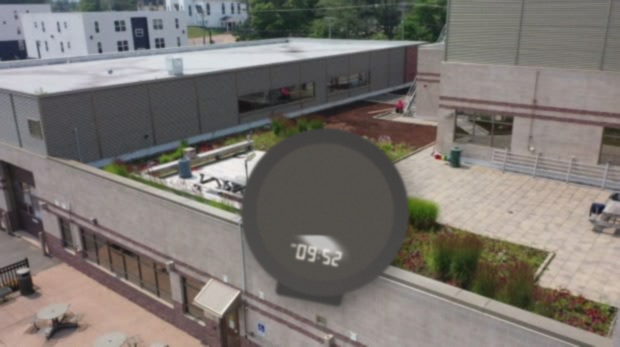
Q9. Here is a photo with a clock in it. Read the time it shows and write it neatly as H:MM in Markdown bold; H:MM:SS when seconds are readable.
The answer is **9:52**
